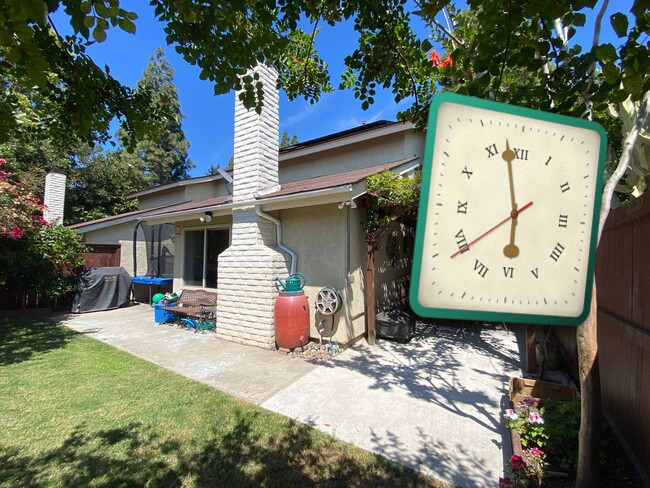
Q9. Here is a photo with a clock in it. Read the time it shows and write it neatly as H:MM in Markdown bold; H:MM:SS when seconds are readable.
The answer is **5:57:39**
